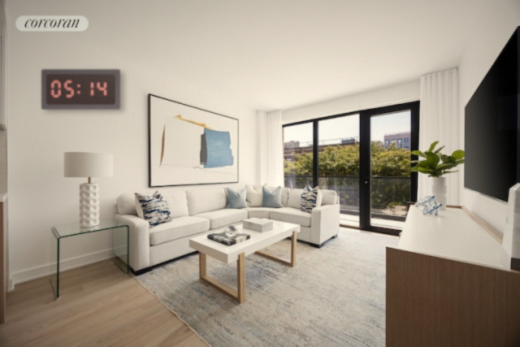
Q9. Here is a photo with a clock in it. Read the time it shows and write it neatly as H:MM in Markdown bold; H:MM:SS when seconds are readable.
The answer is **5:14**
